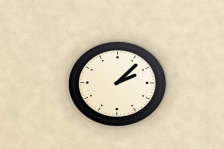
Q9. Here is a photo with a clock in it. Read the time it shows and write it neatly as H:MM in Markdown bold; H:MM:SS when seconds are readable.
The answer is **2:07**
